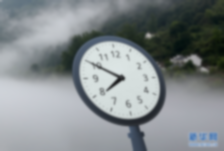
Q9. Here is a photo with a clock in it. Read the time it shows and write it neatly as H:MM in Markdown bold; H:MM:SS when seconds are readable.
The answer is **7:50**
